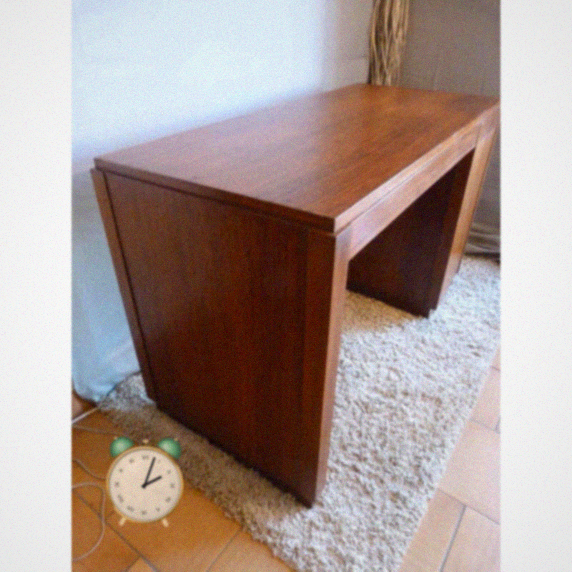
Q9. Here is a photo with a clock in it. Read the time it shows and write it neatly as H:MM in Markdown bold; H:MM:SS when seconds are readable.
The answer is **2:03**
